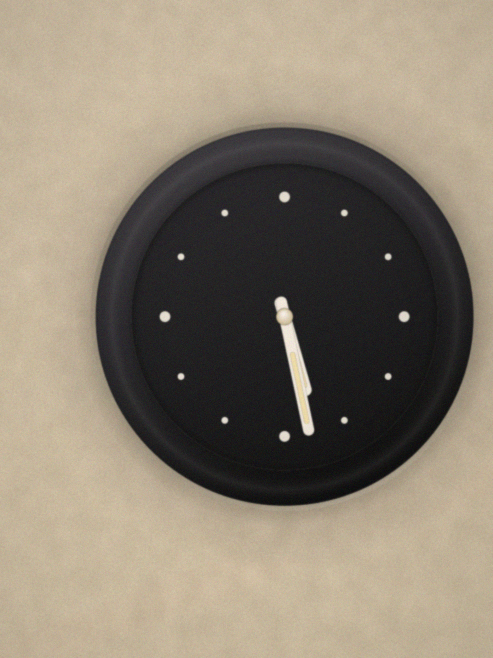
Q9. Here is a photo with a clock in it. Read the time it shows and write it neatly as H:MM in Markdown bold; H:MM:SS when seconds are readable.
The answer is **5:28**
